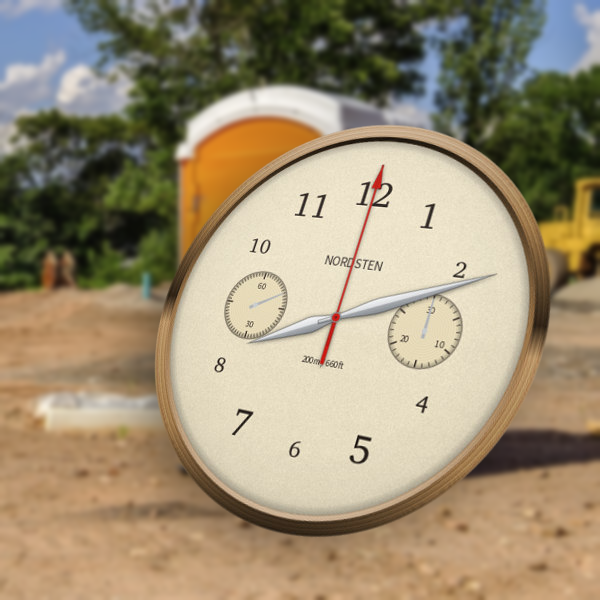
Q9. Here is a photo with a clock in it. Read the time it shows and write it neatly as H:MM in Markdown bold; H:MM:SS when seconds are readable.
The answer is **8:11:10**
